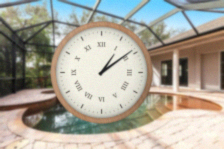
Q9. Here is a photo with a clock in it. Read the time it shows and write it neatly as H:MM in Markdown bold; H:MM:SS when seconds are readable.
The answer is **1:09**
